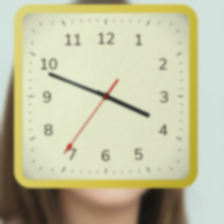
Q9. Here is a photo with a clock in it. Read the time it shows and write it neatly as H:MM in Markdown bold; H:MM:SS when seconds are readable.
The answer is **3:48:36**
